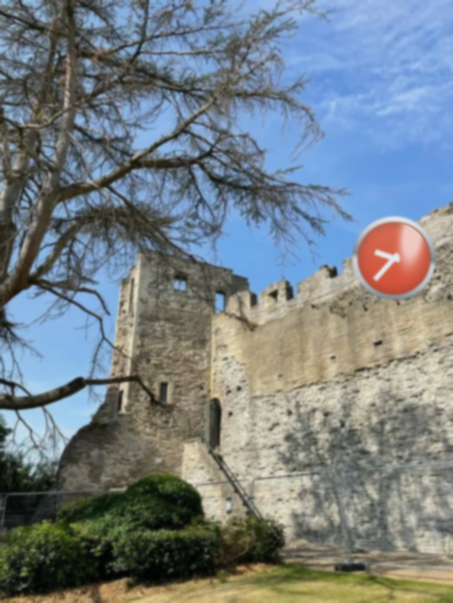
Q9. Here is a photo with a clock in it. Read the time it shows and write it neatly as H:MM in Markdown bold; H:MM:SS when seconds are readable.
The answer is **9:37**
